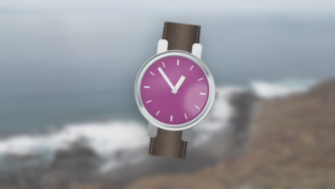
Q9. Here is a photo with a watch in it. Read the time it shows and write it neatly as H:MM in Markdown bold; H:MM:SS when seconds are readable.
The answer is **12:53**
